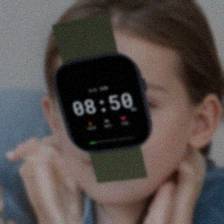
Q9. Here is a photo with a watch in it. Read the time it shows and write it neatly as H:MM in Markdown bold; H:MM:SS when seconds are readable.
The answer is **8:50**
